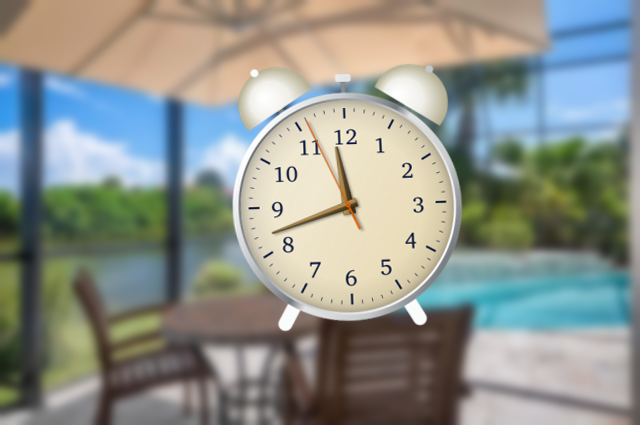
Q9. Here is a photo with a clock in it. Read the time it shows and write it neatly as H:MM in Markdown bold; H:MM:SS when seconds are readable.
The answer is **11:41:56**
